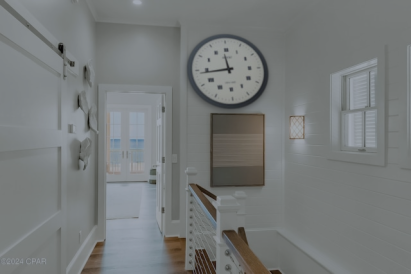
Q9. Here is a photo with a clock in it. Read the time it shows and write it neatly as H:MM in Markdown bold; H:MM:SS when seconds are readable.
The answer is **11:44**
